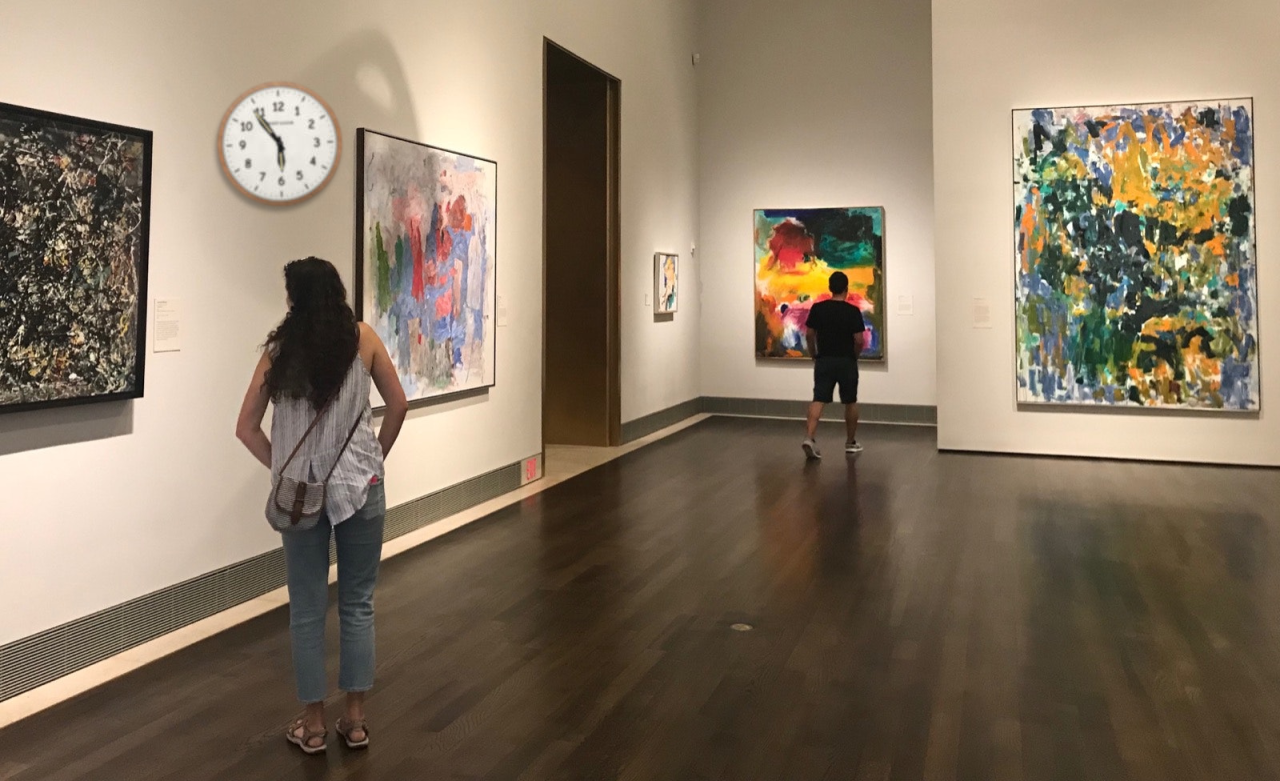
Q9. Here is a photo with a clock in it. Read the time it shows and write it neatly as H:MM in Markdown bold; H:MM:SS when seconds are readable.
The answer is **5:54**
